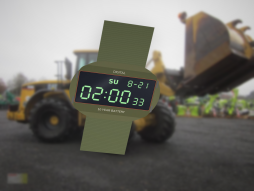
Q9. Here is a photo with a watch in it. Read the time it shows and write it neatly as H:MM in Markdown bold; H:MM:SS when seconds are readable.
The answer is **2:00:33**
